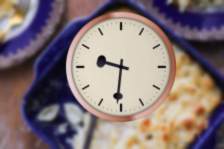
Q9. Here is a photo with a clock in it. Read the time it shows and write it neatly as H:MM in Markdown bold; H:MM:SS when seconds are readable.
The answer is **9:31**
